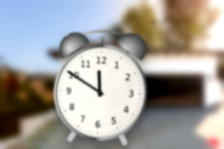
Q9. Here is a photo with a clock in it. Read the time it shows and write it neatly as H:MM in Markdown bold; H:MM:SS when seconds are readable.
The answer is **11:50**
